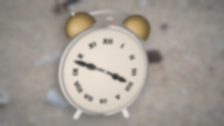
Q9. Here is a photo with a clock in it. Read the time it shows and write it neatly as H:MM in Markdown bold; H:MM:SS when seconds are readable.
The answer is **3:48**
